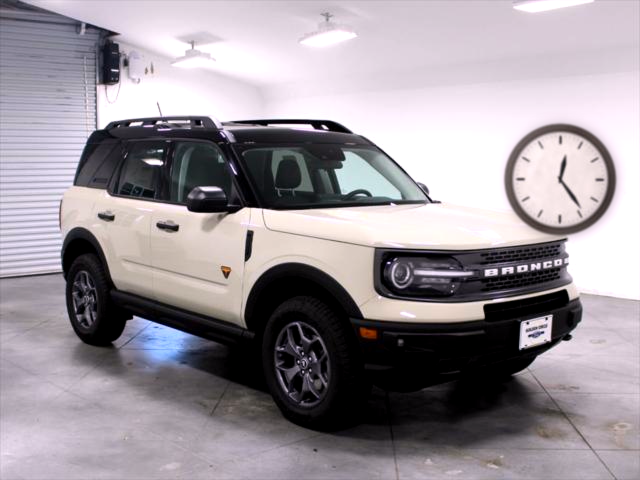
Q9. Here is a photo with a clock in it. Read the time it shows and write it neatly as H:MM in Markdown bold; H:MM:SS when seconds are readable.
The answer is **12:24**
